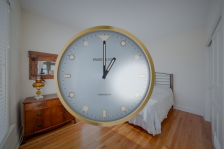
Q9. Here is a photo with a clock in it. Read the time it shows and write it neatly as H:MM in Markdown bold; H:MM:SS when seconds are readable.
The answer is **1:00**
